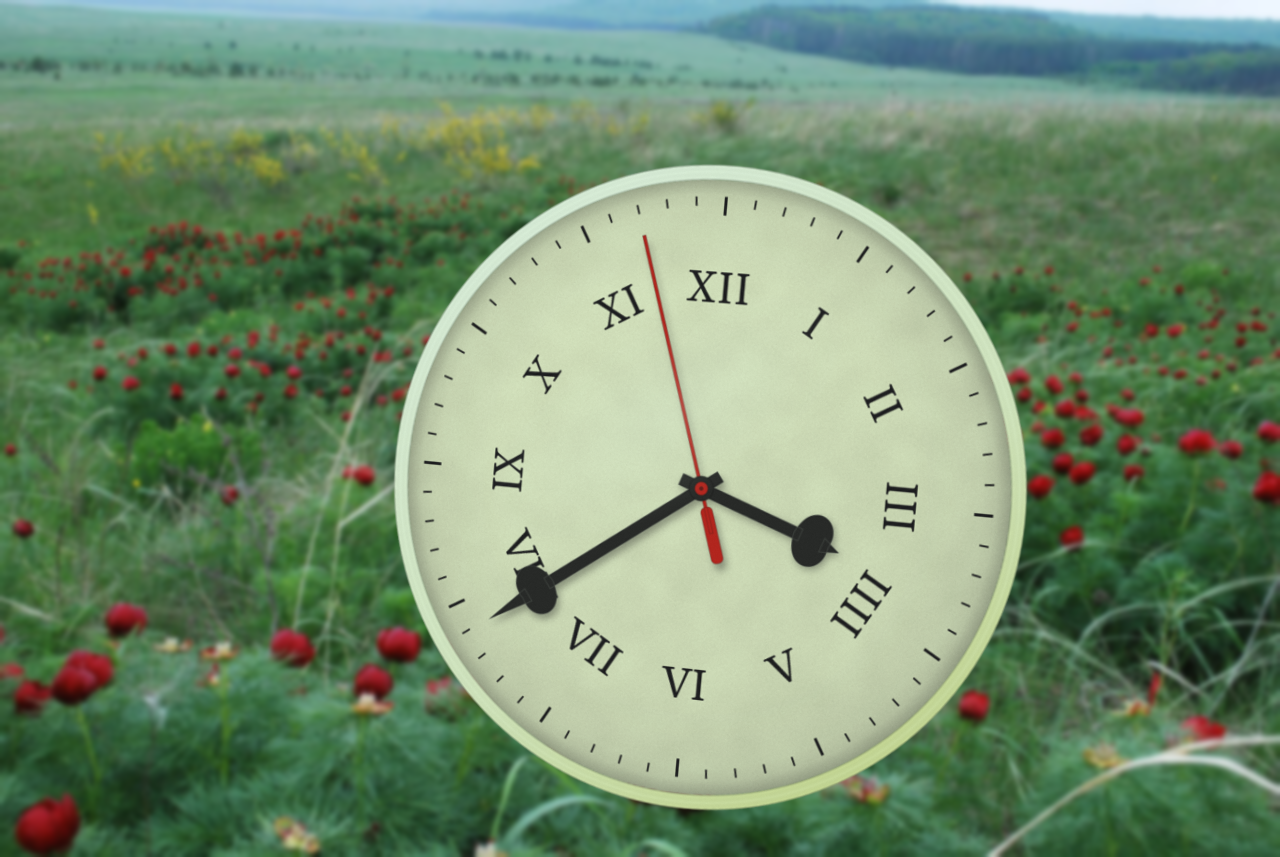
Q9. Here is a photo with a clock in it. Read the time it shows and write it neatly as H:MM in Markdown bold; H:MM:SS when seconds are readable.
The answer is **3:38:57**
